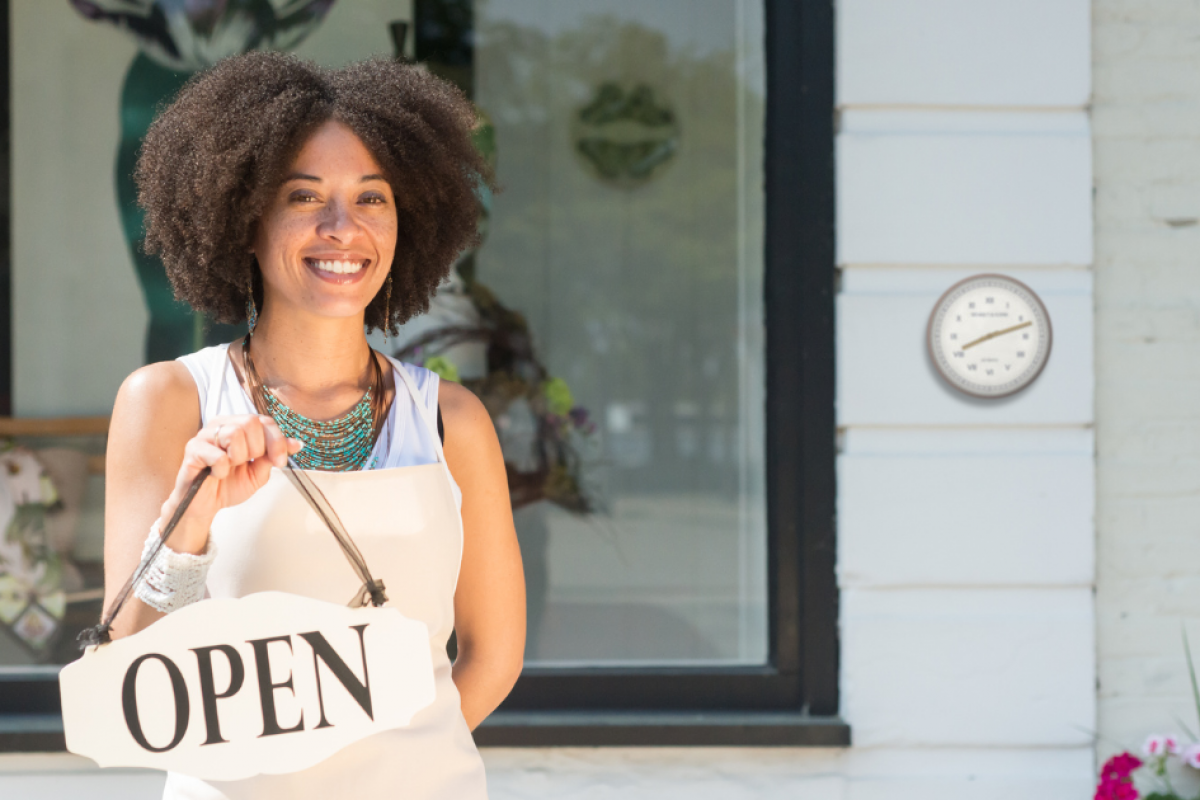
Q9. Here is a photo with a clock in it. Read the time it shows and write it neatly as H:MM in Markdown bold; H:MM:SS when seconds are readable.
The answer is **8:12**
